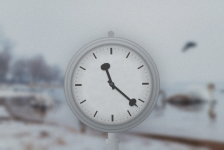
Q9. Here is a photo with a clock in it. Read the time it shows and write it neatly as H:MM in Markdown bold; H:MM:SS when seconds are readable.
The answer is **11:22**
